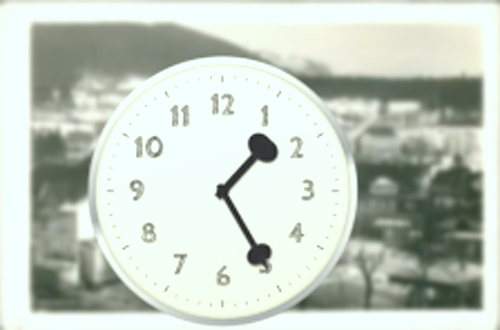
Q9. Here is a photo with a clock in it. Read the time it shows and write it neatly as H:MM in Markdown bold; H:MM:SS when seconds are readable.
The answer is **1:25**
